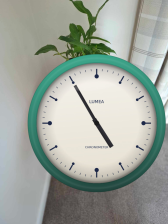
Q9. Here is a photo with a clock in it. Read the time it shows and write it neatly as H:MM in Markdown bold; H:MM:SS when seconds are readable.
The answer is **4:55**
